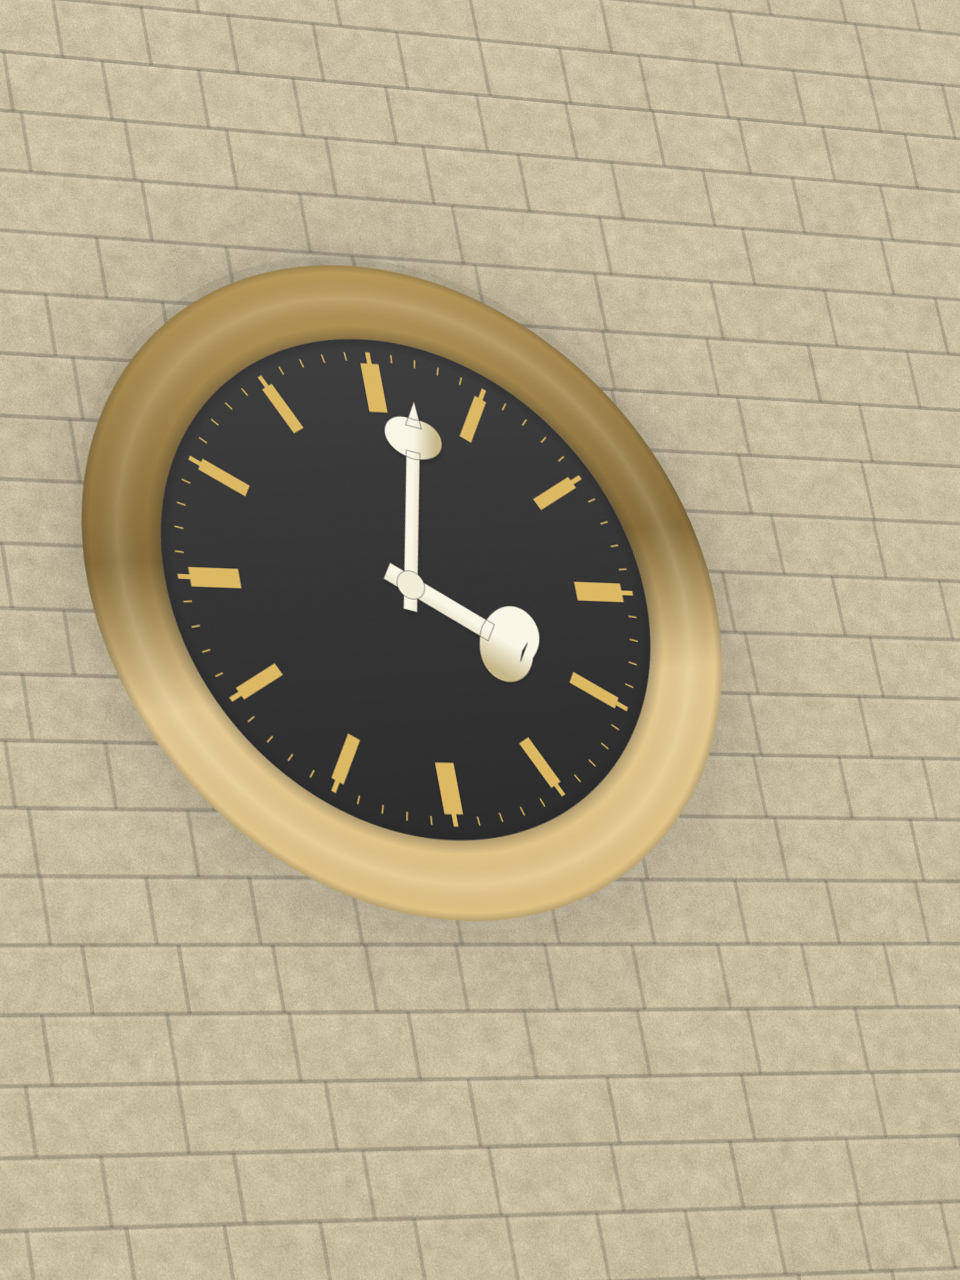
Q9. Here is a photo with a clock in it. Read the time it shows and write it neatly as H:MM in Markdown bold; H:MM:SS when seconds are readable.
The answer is **4:02**
